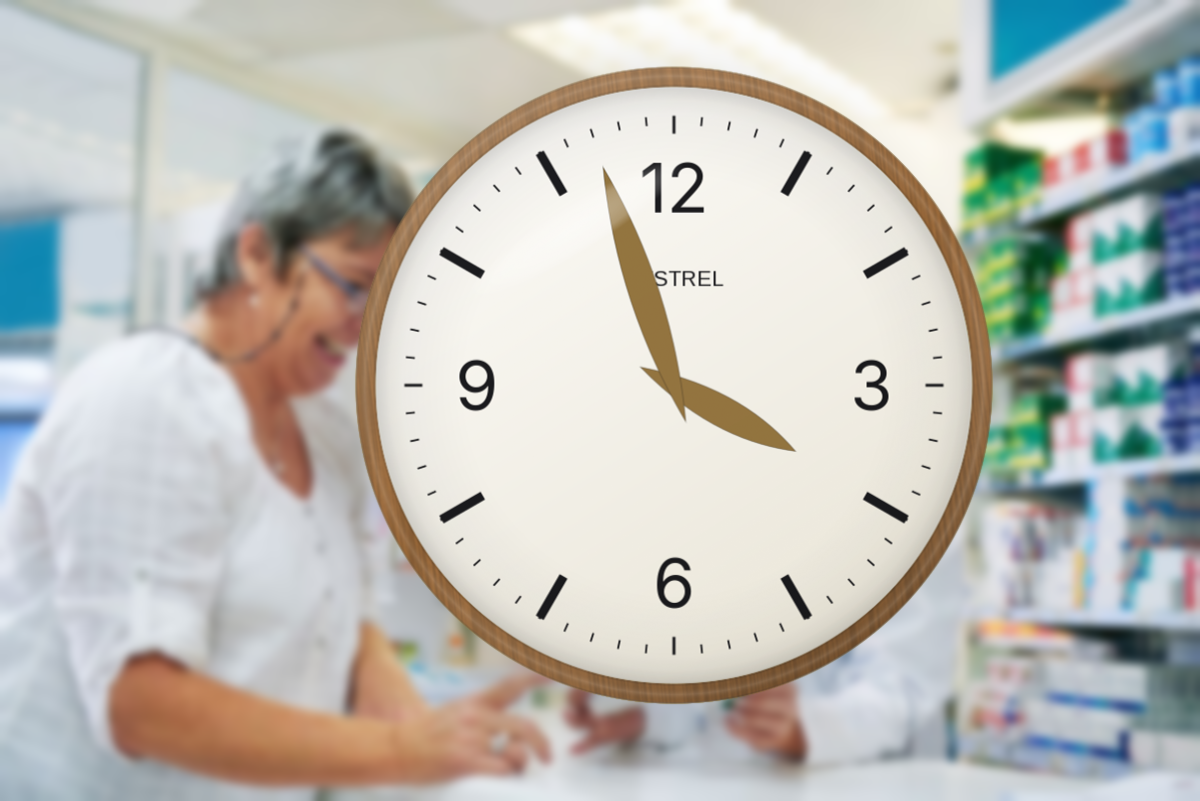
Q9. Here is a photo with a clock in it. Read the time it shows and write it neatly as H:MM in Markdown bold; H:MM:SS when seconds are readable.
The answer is **3:57**
